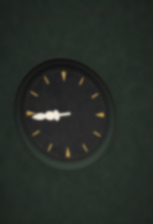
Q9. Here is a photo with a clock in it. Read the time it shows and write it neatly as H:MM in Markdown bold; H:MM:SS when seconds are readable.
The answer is **8:44**
